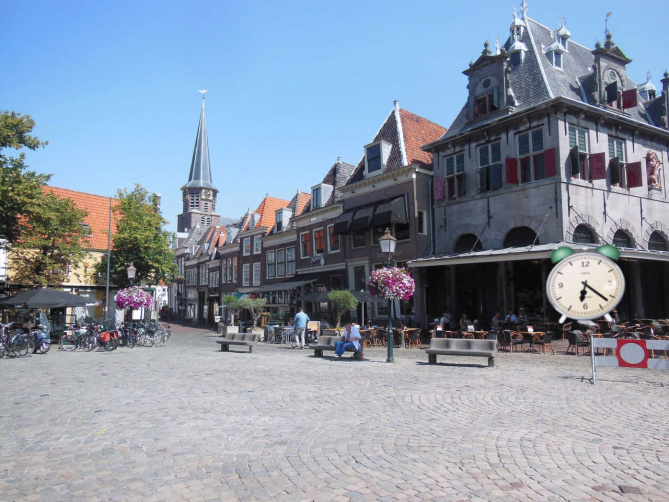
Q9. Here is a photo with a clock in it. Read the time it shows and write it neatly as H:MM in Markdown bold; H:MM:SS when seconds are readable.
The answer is **6:22**
